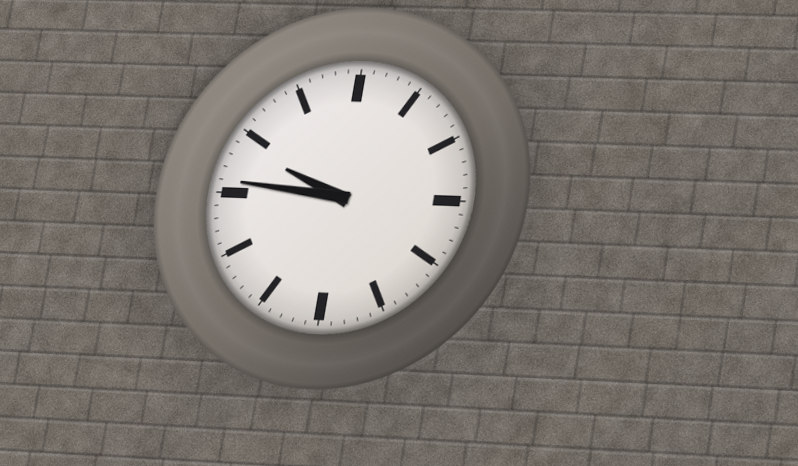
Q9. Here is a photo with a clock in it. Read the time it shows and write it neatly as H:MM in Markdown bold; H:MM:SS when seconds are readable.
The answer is **9:46**
